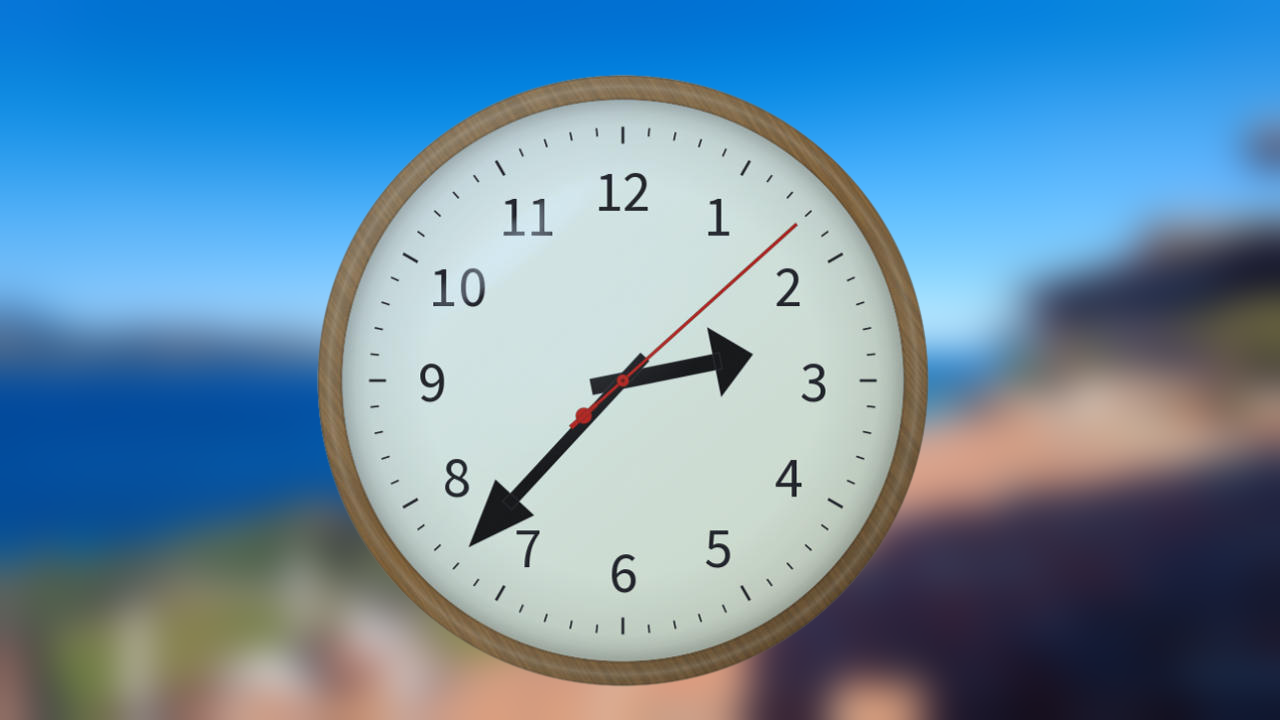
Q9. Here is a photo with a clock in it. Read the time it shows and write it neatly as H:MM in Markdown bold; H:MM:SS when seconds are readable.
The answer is **2:37:08**
